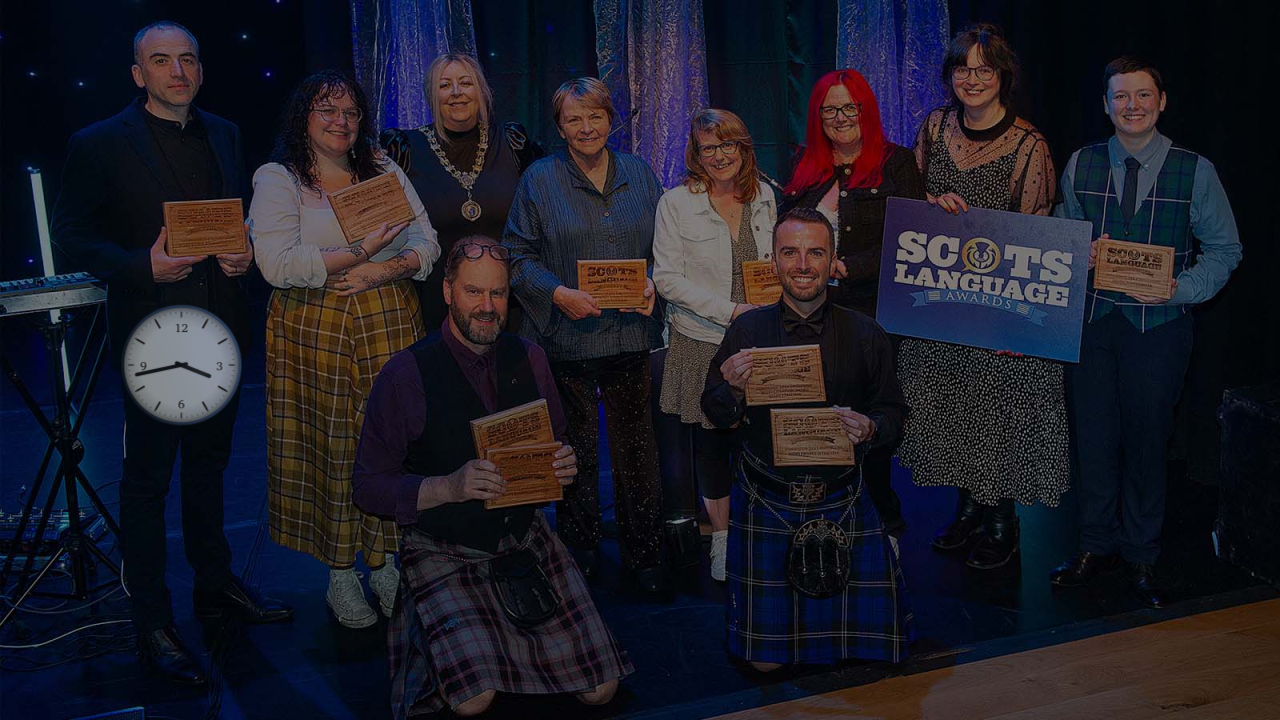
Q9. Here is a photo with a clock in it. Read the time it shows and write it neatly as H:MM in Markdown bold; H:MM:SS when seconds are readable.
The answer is **3:43**
